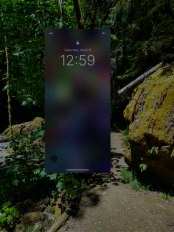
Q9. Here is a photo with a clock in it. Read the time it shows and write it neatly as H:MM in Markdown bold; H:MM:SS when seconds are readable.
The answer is **12:59**
